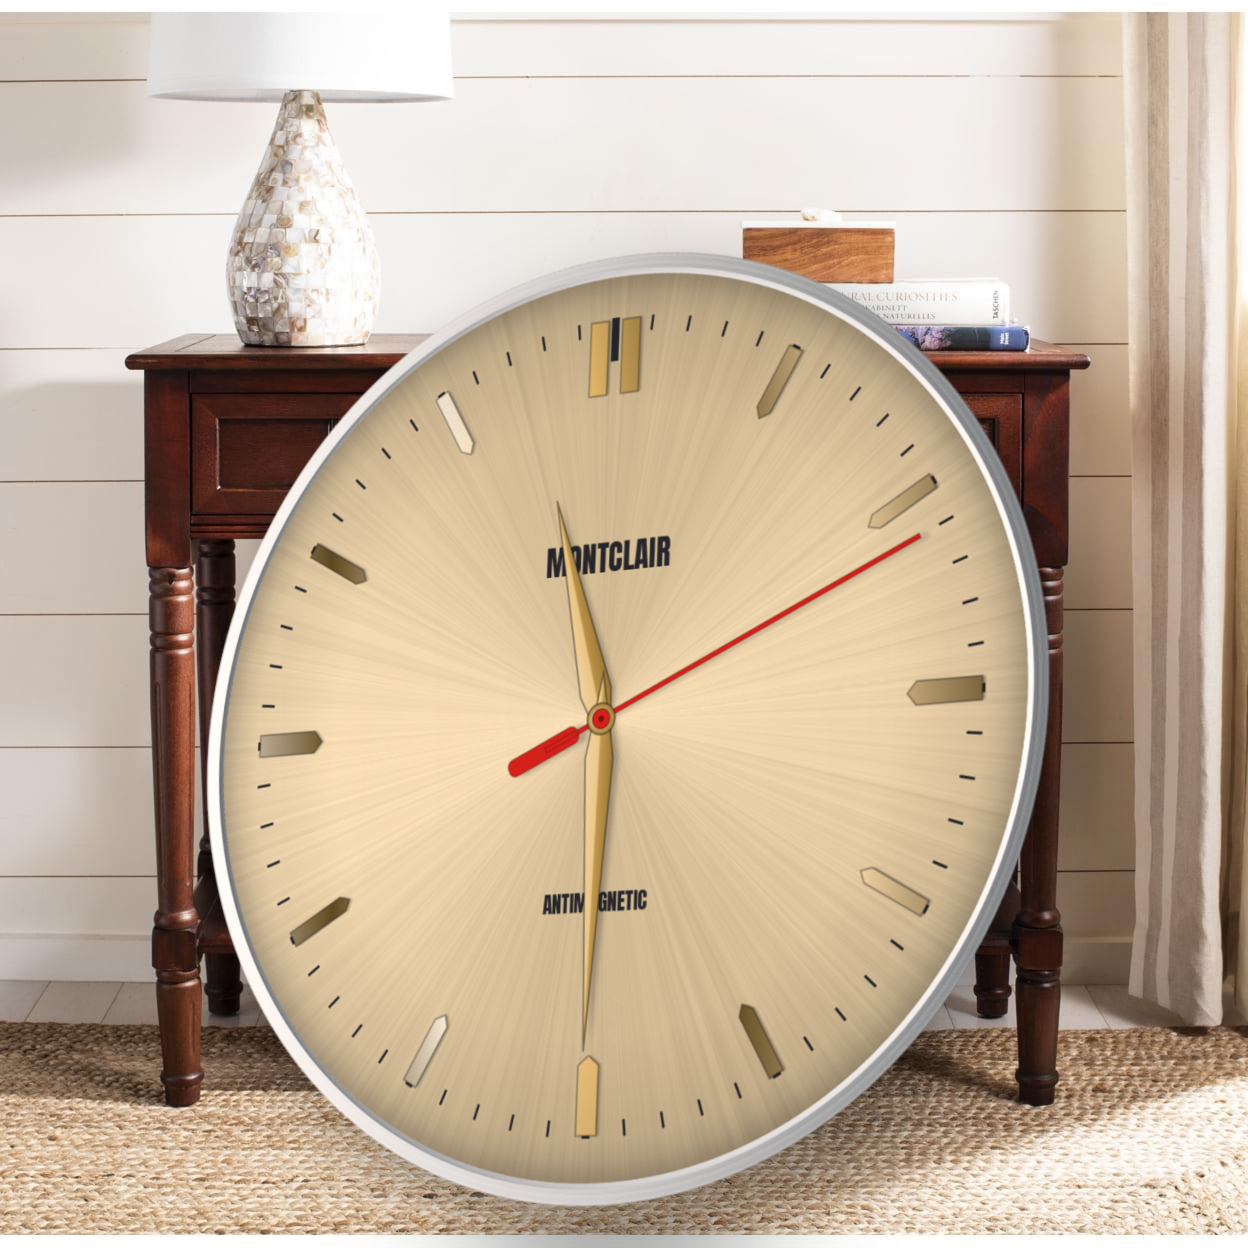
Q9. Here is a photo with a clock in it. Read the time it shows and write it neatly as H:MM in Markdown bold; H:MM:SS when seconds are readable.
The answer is **11:30:11**
